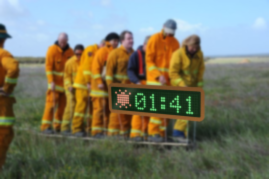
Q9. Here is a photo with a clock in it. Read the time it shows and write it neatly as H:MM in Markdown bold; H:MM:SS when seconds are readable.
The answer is **1:41**
